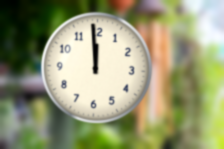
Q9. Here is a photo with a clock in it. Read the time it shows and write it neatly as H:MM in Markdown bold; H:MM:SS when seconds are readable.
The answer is **11:59**
